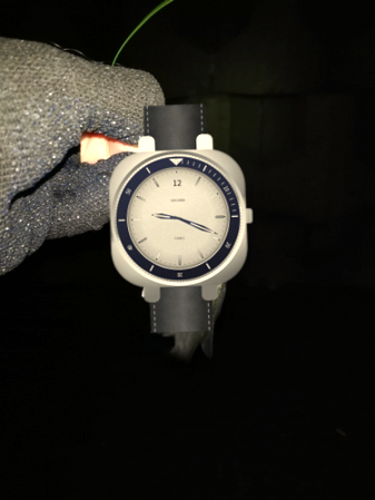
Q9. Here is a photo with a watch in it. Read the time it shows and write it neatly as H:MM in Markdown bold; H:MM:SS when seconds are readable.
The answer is **9:19**
